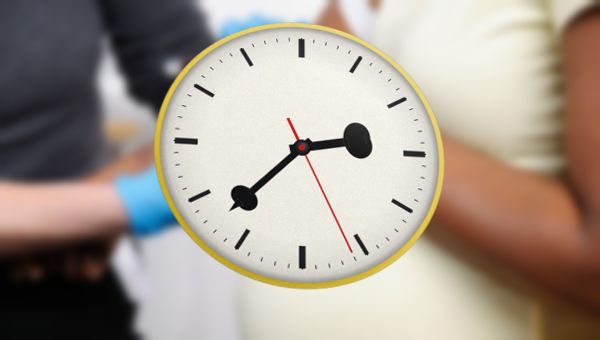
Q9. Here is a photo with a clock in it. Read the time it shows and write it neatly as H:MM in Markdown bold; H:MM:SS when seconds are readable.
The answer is **2:37:26**
